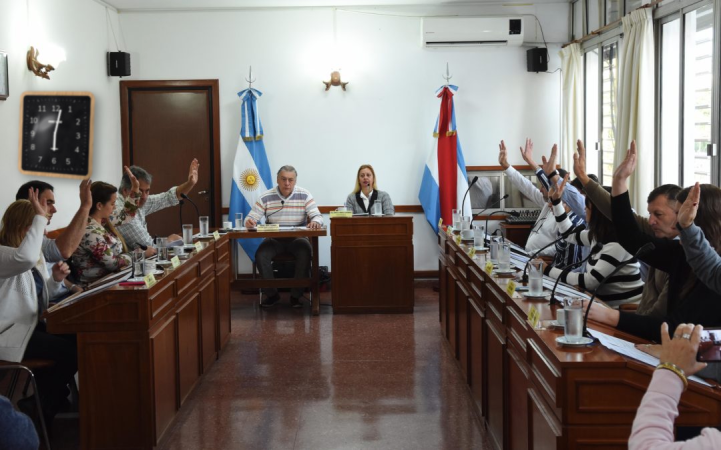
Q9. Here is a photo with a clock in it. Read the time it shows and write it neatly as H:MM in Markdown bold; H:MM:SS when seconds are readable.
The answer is **6:02**
